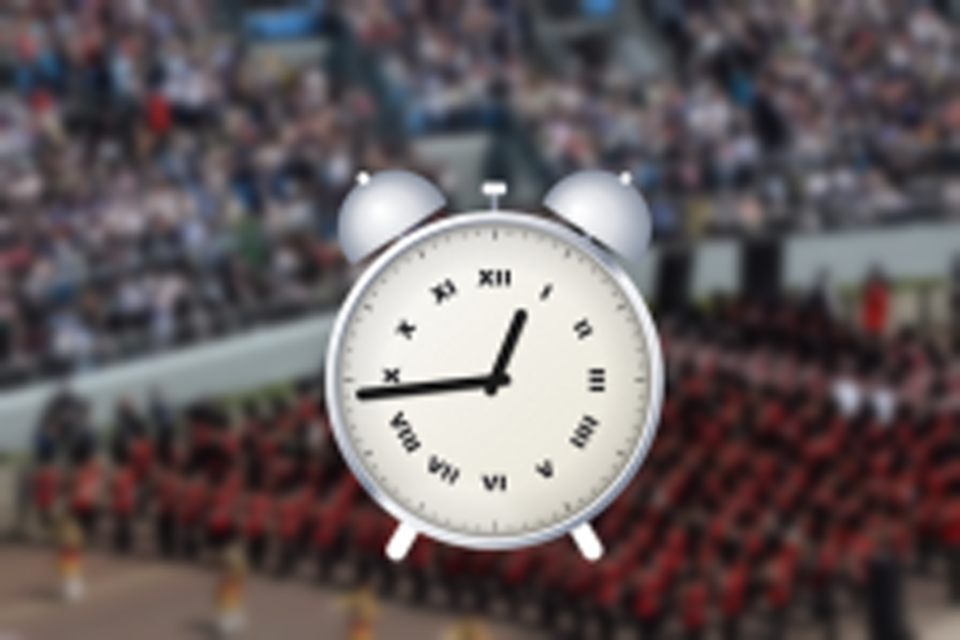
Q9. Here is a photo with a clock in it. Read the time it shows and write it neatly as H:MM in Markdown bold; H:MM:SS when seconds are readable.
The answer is **12:44**
